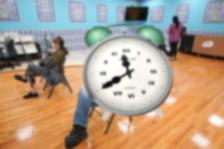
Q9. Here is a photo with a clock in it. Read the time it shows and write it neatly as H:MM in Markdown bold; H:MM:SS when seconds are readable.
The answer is **11:40**
